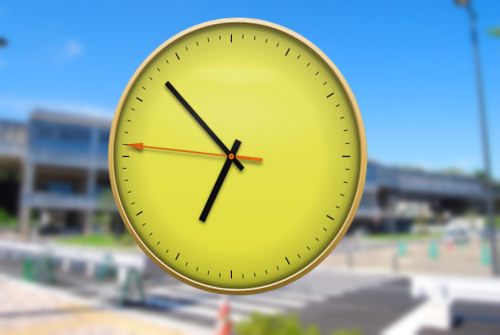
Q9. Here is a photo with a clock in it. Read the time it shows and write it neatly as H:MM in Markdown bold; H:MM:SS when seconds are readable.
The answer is **6:52:46**
